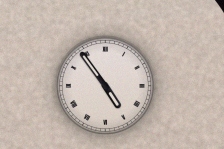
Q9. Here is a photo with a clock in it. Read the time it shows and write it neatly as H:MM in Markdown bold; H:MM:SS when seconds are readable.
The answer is **4:54**
